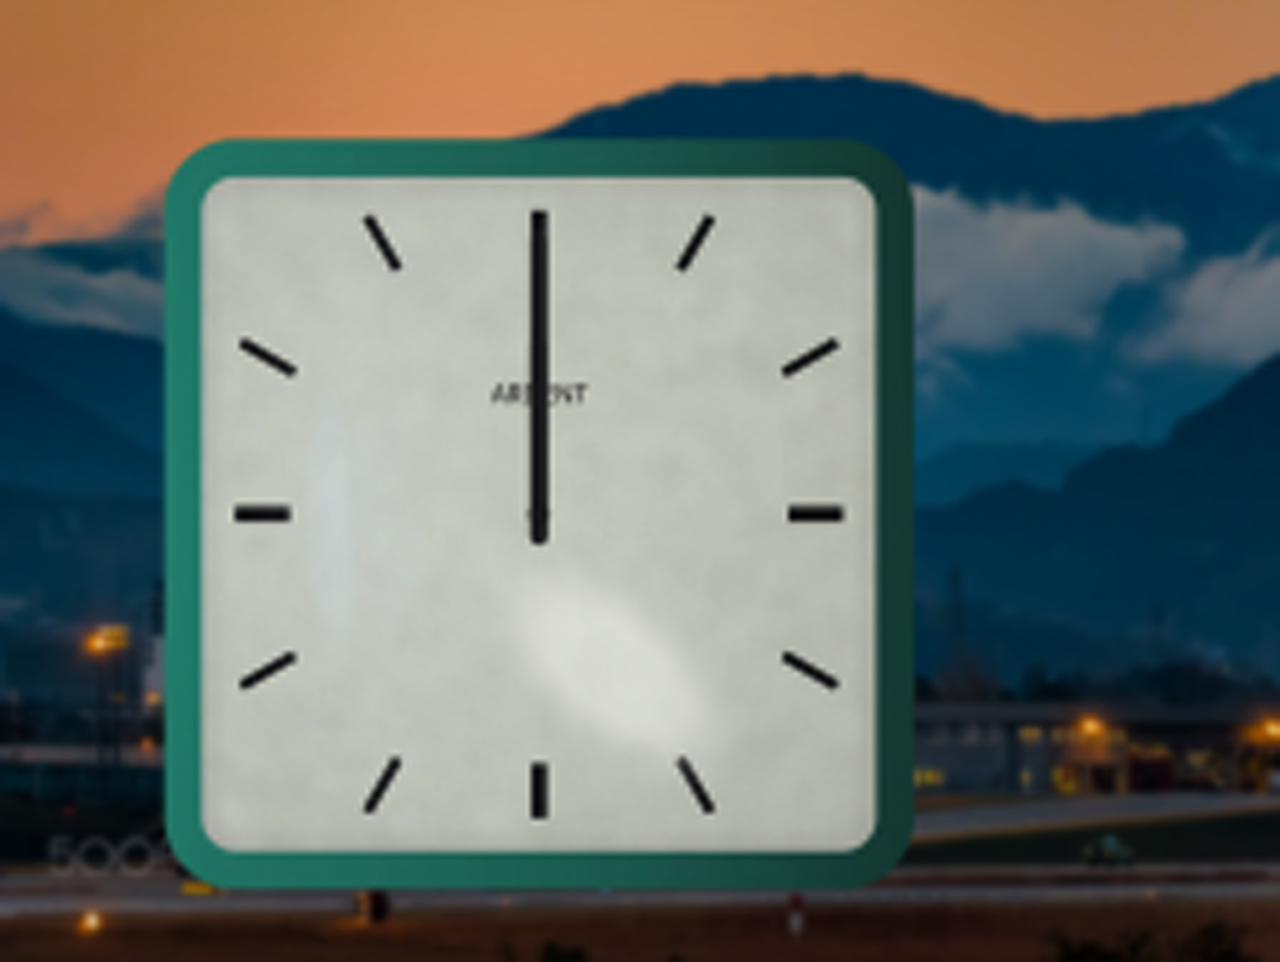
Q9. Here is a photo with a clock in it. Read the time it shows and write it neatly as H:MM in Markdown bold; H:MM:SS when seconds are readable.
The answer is **12:00**
